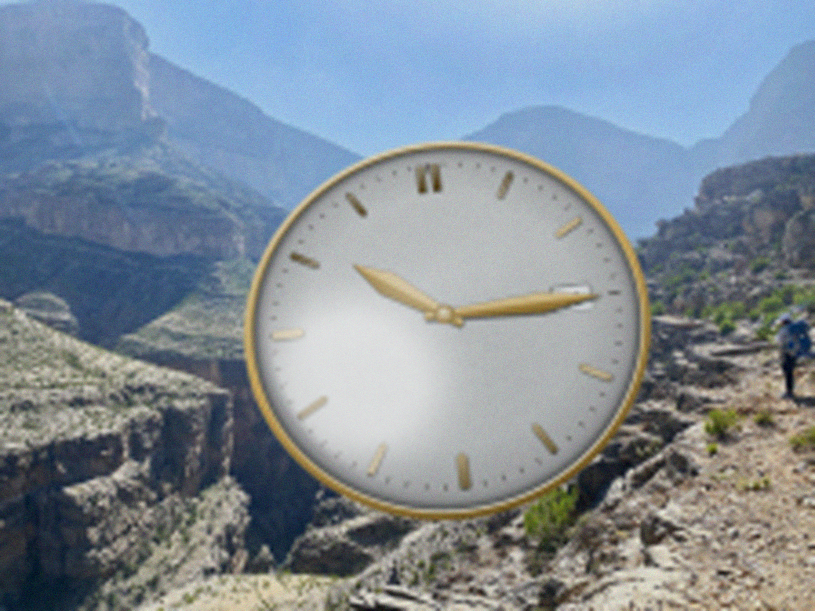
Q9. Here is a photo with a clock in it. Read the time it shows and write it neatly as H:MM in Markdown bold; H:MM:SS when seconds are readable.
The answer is **10:15**
